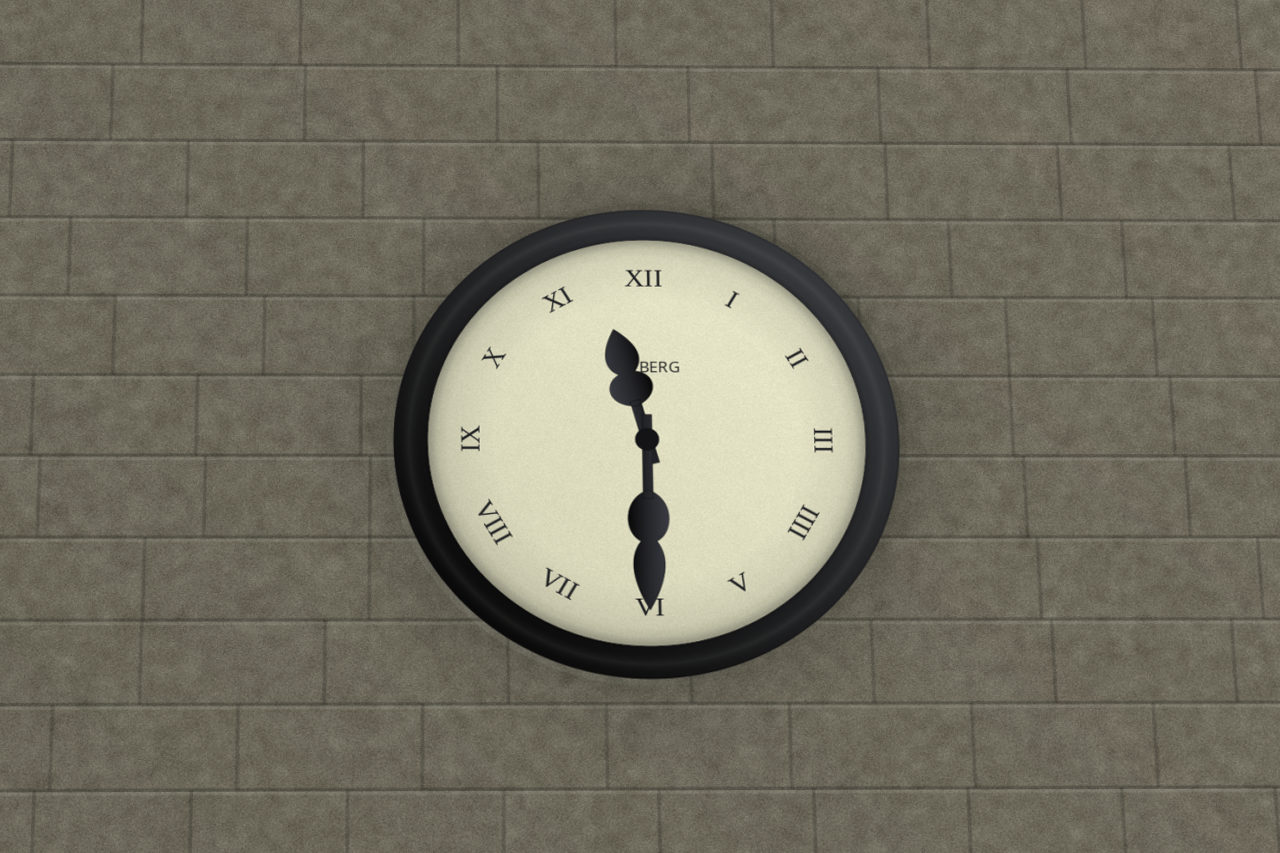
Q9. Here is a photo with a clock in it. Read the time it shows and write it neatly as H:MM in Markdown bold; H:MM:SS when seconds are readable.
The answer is **11:30**
